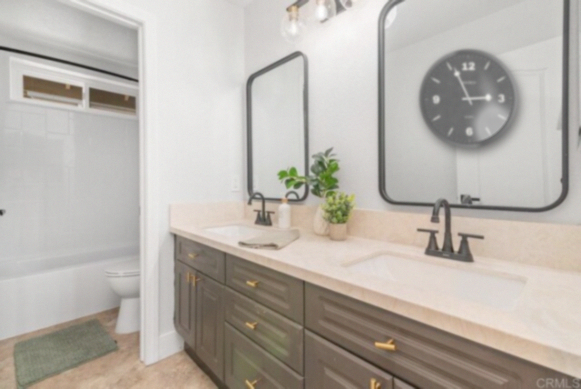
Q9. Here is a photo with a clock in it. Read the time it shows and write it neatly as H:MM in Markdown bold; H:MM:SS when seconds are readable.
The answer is **2:56**
